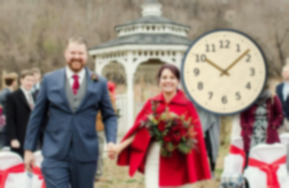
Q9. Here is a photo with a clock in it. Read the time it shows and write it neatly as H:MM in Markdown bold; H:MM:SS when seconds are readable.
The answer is **10:08**
